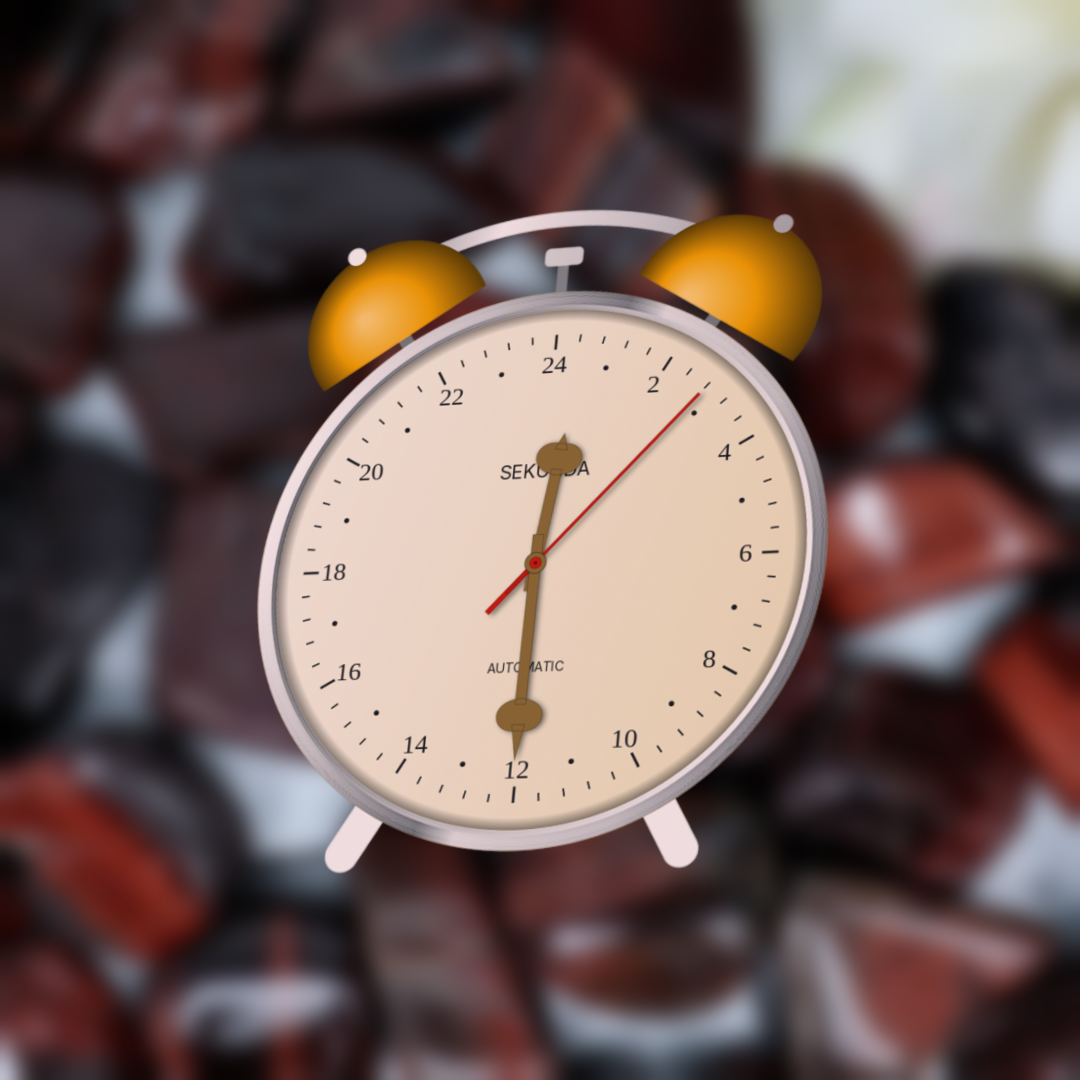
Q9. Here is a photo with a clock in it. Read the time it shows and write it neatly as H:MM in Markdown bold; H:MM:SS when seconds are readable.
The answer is **0:30:07**
